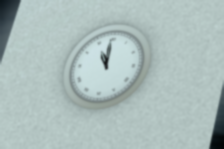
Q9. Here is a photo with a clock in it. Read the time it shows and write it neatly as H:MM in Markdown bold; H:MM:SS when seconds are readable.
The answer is **10:59**
